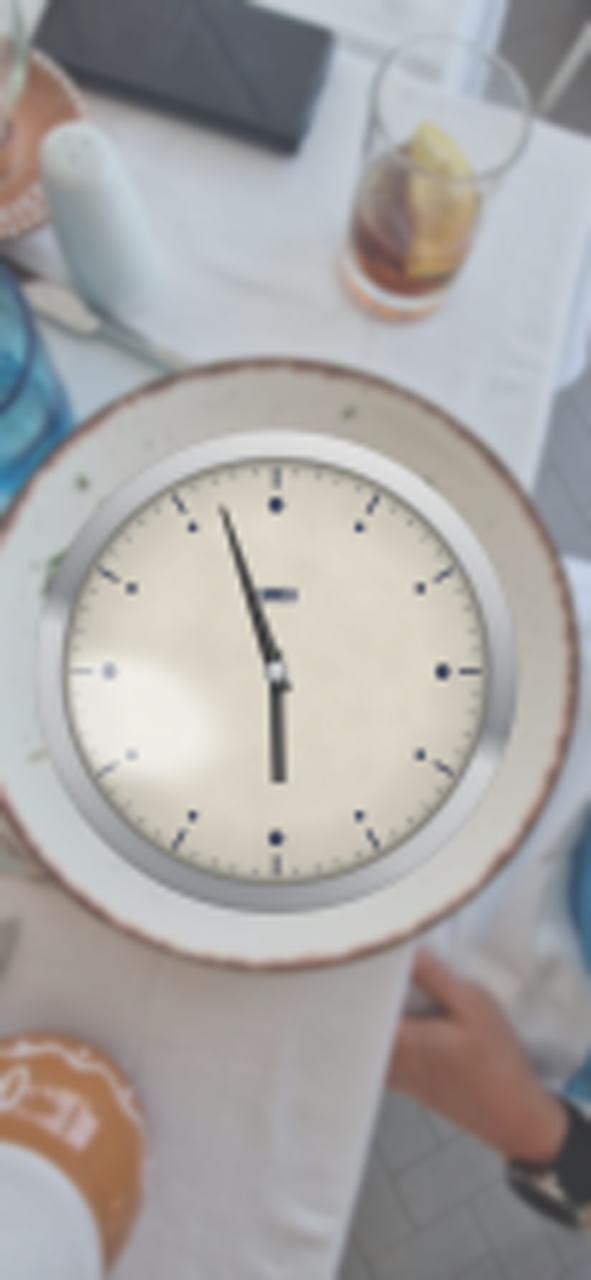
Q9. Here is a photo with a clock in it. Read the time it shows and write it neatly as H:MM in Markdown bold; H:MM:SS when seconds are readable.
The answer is **5:57**
